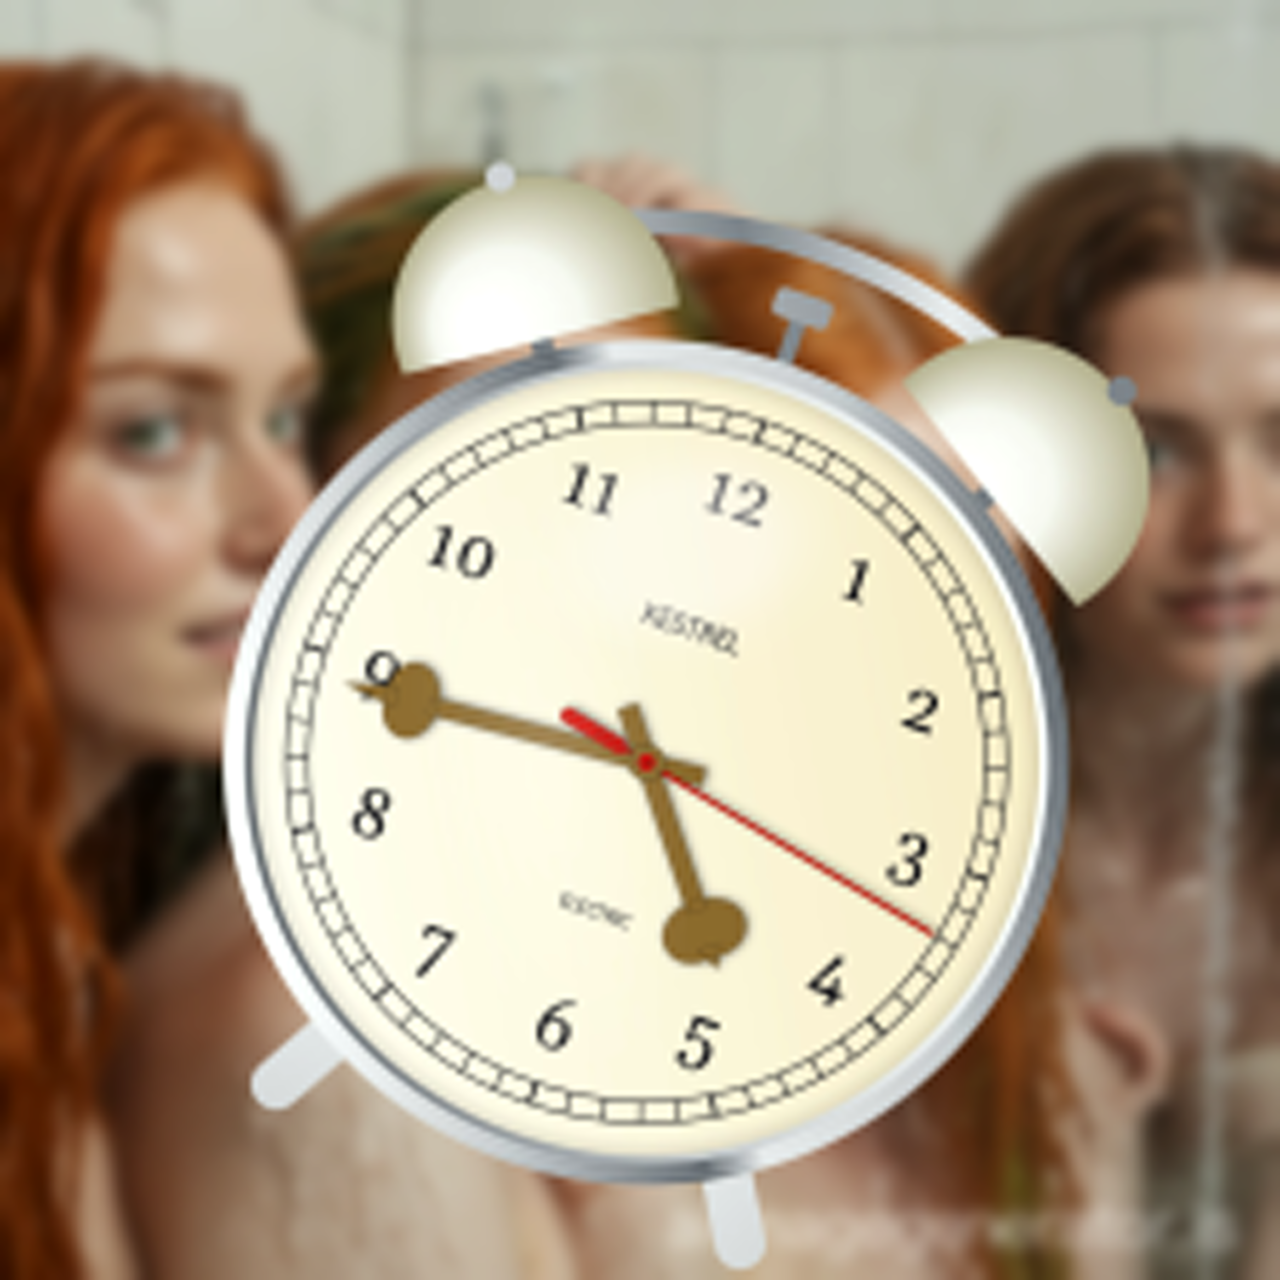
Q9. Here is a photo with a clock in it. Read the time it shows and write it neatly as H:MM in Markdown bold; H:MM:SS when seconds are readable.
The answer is **4:44:17**
